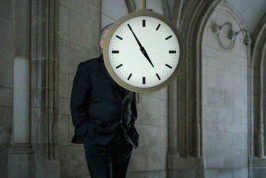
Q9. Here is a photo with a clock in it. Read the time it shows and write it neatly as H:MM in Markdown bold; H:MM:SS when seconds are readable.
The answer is **4:55**
